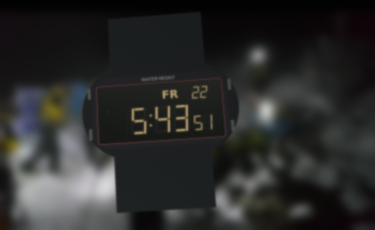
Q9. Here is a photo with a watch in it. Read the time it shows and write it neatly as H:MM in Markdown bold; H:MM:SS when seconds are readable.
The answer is **5:43:51**
